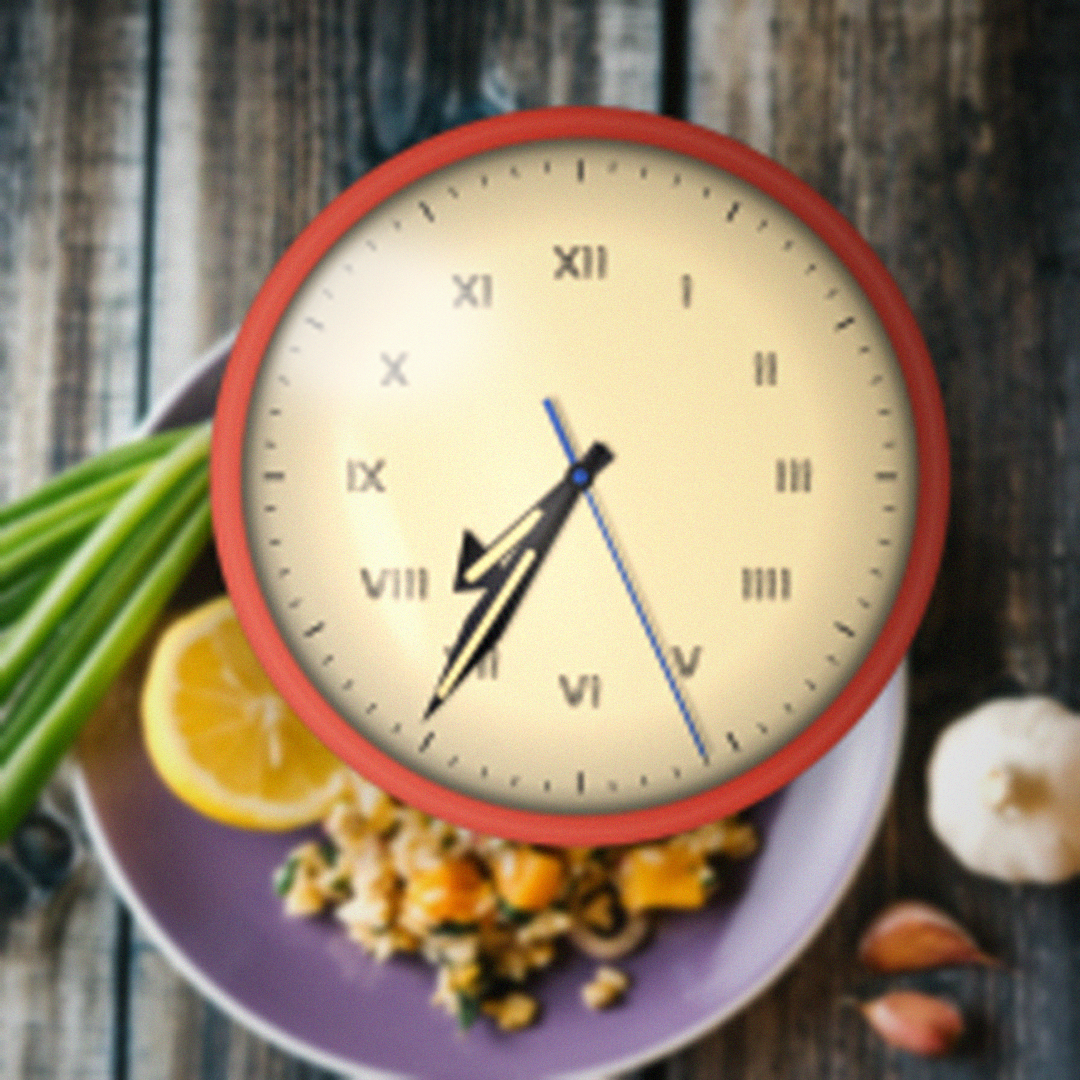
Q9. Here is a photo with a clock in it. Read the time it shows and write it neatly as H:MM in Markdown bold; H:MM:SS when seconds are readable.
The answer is **7:35:26**
